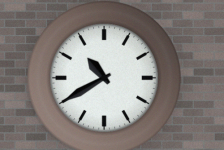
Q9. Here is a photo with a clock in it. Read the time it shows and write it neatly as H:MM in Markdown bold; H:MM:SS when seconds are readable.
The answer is **10:40**
